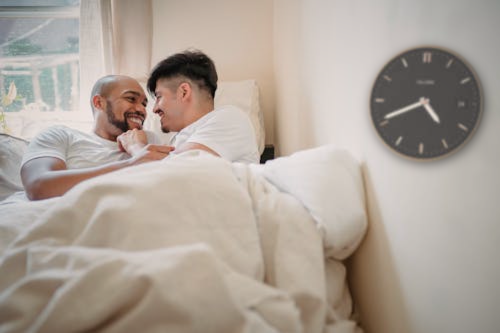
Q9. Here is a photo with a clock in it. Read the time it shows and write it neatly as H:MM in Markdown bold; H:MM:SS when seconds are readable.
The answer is **4:41**
